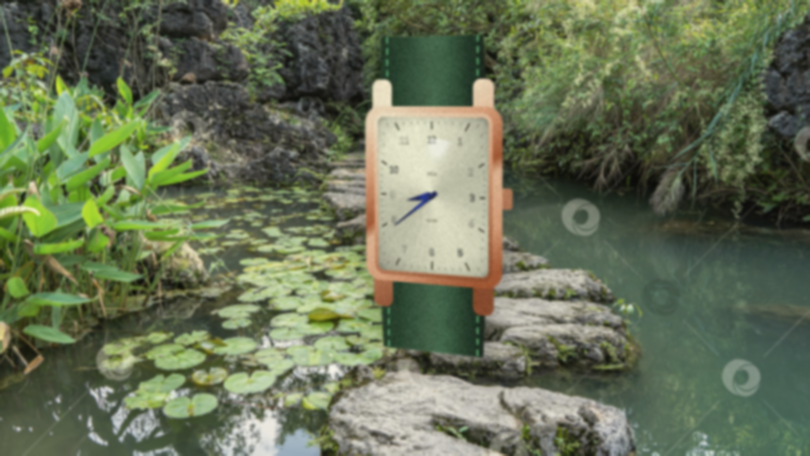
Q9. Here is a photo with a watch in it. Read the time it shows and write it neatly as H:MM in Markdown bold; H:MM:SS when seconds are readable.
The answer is **8:39**
